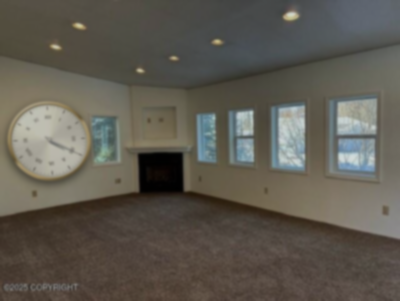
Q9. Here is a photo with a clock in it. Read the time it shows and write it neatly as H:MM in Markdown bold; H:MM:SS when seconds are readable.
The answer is **4:20**
